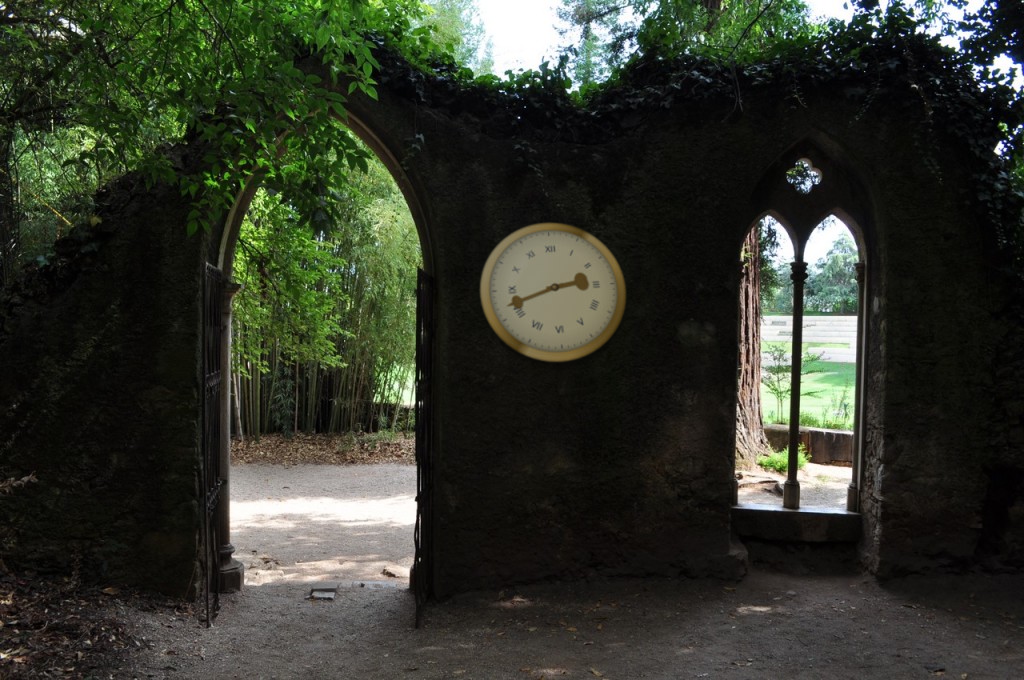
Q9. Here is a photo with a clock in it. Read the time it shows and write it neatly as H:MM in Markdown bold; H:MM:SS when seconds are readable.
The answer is **2:42**
